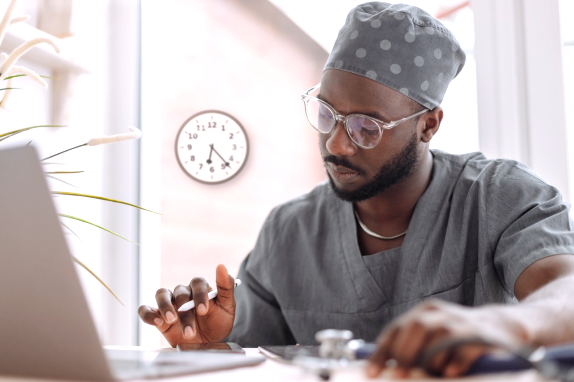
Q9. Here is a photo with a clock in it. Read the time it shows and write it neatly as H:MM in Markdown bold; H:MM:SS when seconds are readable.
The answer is **6:23**
